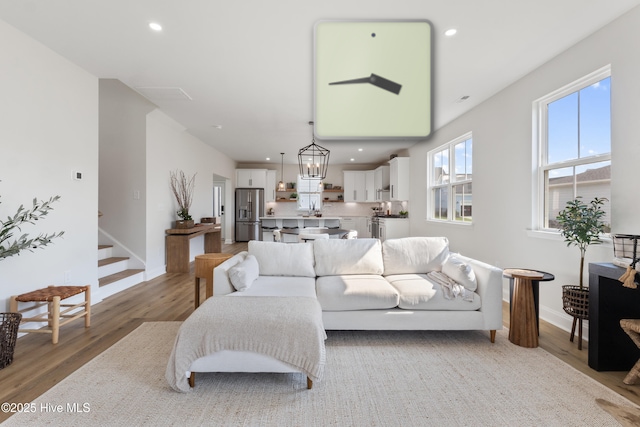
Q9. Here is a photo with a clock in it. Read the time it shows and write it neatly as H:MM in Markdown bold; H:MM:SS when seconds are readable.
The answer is **3:44**
